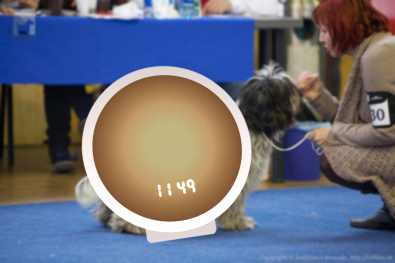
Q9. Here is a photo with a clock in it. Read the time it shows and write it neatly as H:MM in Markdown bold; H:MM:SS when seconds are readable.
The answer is **11:49**
